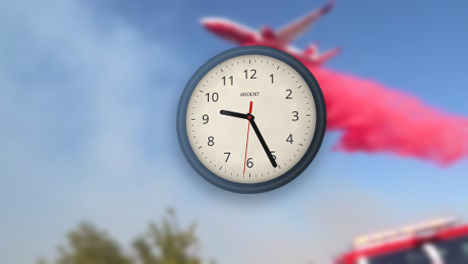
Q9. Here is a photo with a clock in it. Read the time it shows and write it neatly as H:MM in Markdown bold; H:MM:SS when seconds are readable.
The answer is **9:25:31**
